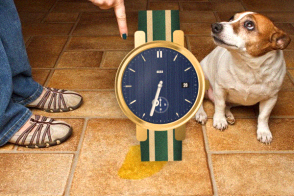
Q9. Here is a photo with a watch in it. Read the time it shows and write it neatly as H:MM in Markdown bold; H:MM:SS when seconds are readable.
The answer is **6:33**
